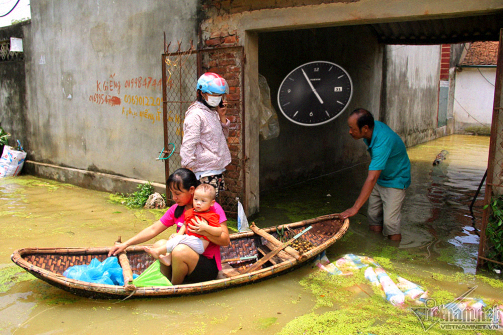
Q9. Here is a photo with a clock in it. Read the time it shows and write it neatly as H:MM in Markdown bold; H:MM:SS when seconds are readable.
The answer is **4:55**
